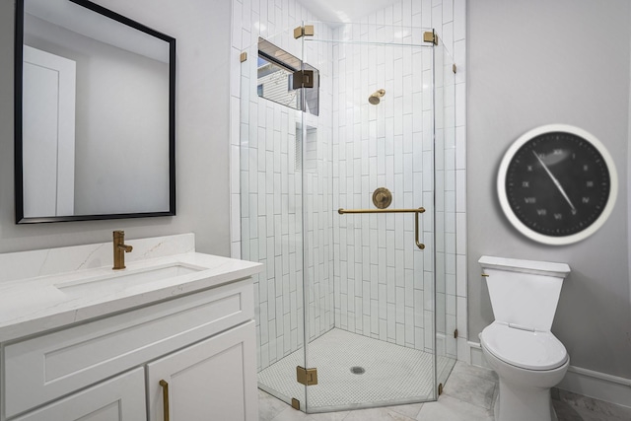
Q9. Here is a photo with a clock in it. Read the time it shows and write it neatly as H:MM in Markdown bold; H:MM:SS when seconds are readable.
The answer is **4:54**
